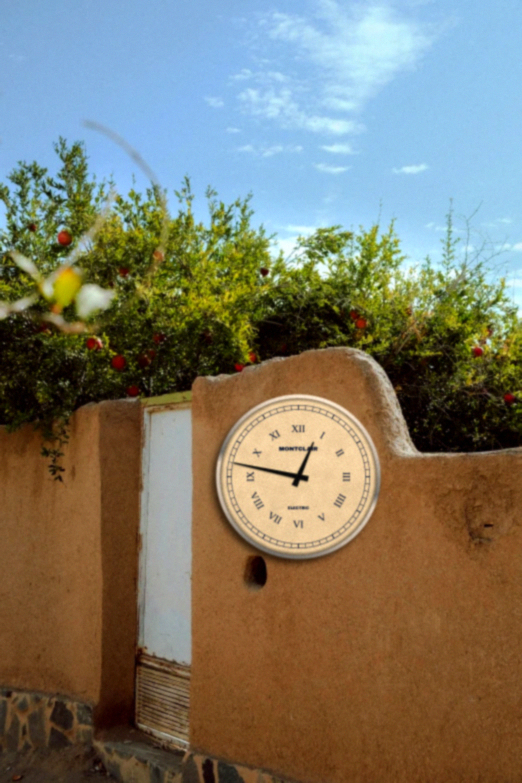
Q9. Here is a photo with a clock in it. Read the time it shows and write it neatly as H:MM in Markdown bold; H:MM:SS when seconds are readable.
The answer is **12:47**
